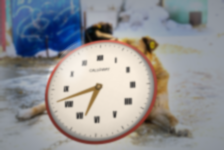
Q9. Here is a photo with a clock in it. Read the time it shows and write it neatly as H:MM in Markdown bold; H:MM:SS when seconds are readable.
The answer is **6:42**
